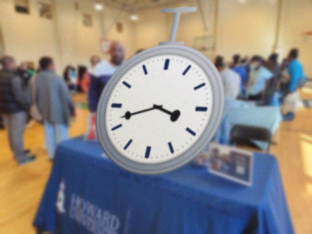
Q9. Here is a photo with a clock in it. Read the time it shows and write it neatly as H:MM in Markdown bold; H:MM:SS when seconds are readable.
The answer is **3:42**
